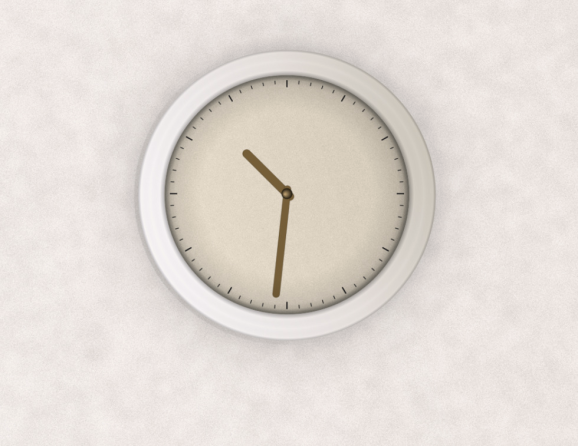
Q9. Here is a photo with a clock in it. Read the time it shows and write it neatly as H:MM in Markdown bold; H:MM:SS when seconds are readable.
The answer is **10:31**
